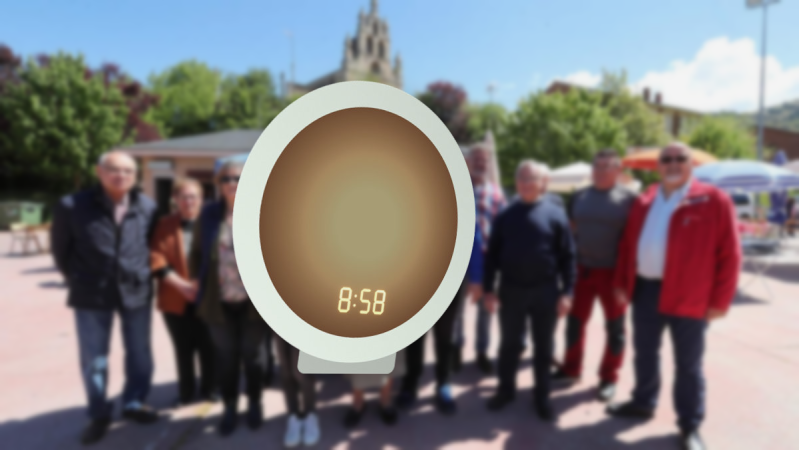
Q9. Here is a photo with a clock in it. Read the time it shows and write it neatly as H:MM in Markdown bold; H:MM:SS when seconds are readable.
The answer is **8:58**
